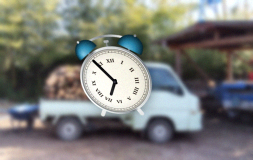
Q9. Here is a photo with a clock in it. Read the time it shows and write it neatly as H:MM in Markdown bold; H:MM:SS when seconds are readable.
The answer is **6:54**
